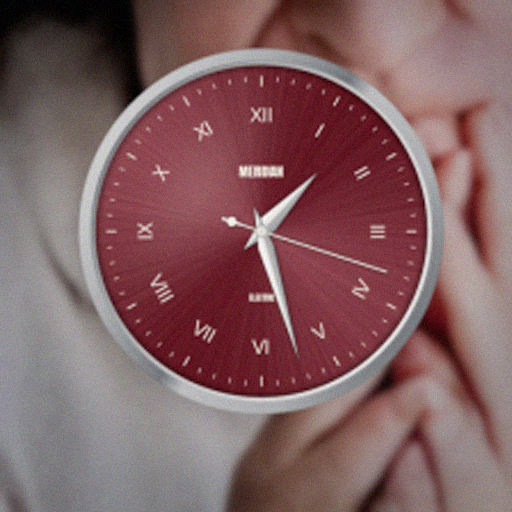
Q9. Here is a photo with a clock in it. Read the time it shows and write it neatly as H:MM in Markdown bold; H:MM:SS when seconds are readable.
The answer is **1:27:18**
